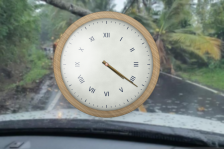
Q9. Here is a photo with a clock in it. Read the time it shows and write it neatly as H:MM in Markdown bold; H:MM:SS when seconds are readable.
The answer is **4:21**
